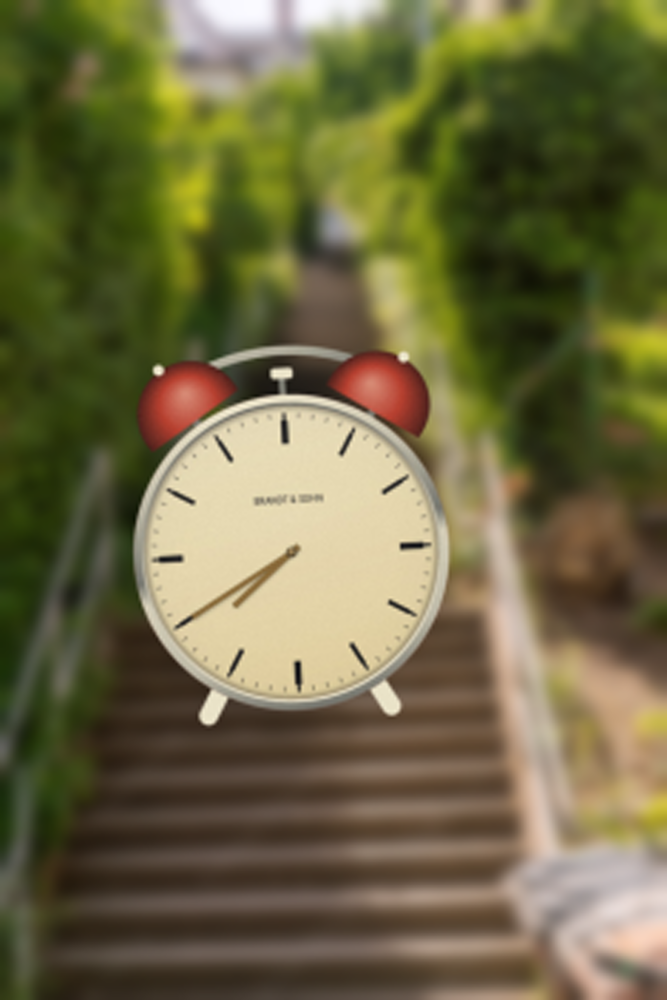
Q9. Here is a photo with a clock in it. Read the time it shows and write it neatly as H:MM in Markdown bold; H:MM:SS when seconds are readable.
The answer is **7:40**
